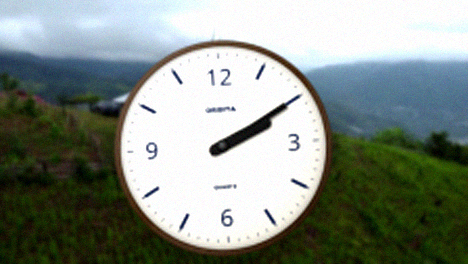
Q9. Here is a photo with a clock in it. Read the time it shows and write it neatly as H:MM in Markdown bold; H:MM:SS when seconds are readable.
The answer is **2:10**
